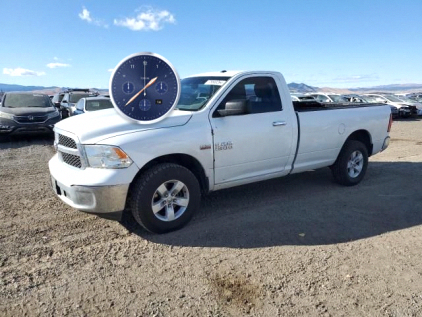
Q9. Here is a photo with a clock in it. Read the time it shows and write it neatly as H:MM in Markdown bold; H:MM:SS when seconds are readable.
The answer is **1:38**
